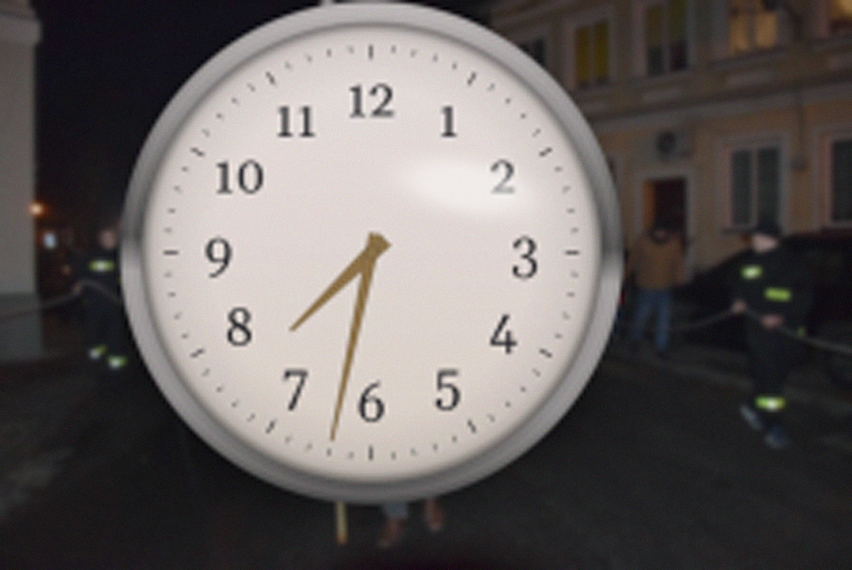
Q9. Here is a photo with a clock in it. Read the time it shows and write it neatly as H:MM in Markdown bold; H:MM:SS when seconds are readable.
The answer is **7:32**
